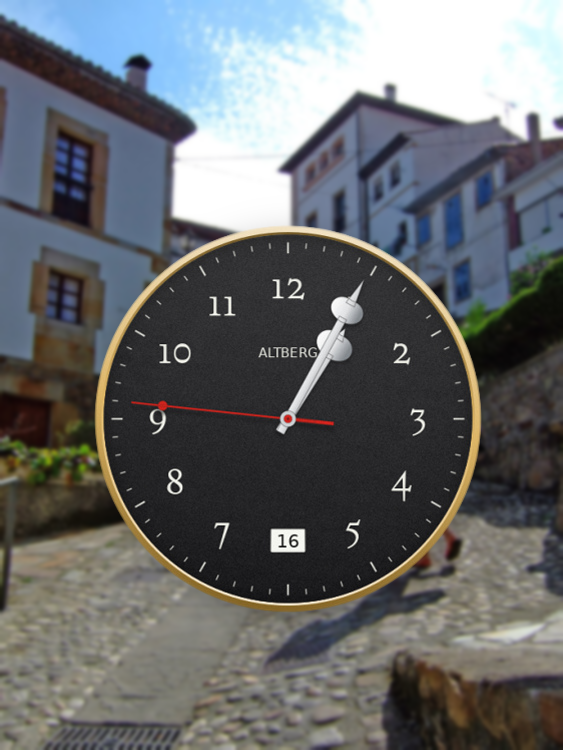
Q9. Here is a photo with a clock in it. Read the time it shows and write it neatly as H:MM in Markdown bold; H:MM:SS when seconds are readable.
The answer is **1:04:46**
